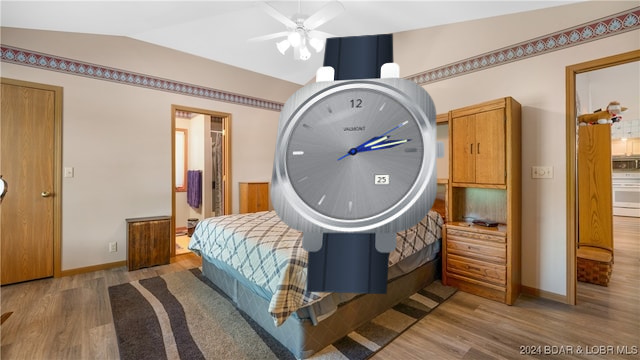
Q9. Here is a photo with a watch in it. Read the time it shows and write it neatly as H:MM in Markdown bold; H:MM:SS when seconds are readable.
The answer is **2:13:10**
